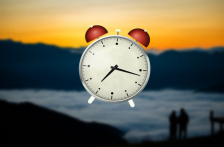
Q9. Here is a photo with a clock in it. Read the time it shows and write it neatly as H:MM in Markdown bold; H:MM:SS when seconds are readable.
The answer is **7:17**
